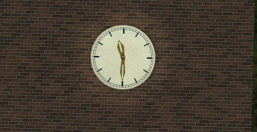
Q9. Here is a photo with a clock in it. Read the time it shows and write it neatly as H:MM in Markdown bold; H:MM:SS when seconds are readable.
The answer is **11:30**
